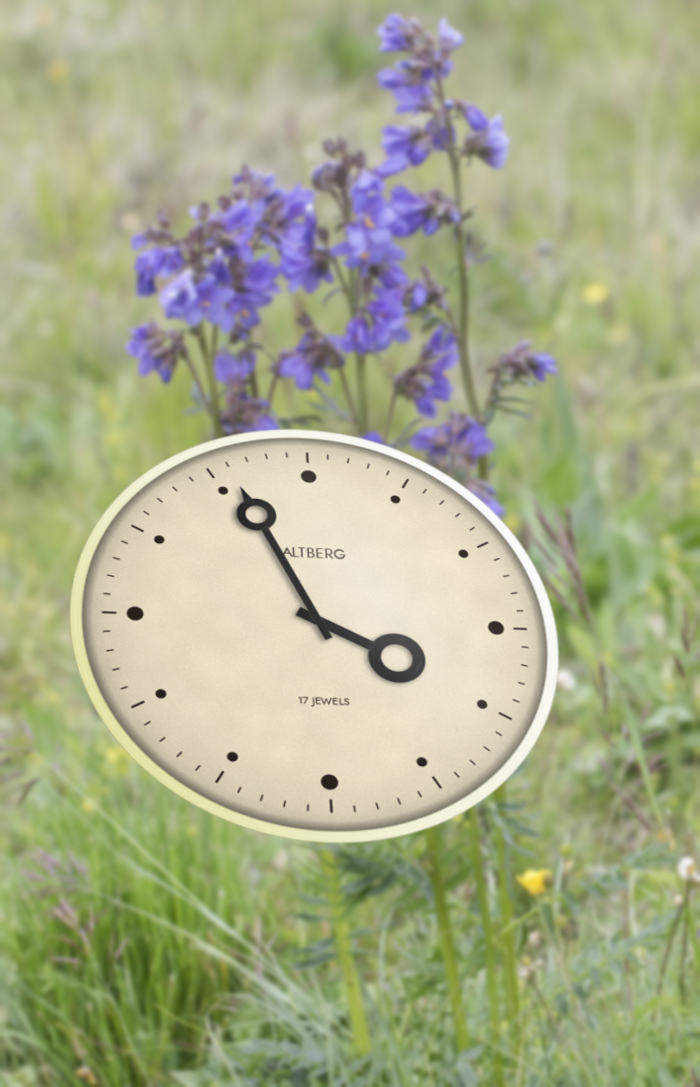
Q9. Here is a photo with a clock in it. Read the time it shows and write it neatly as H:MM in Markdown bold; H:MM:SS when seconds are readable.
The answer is **3:56**
